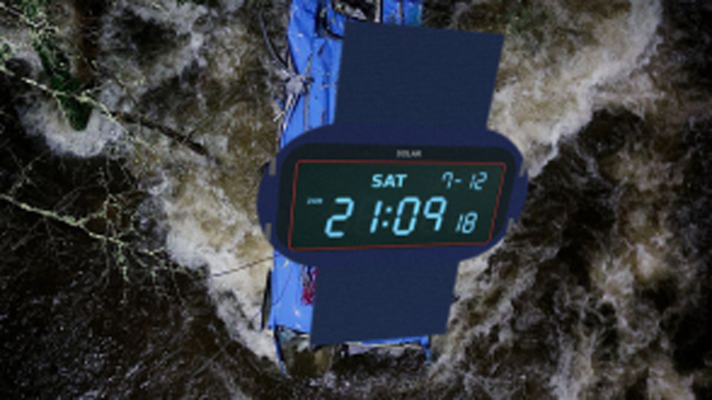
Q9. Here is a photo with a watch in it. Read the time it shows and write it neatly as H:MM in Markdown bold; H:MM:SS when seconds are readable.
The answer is **21:09:18**
